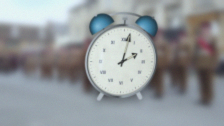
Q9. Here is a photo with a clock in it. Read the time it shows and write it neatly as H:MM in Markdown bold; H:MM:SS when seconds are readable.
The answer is **2:02**
